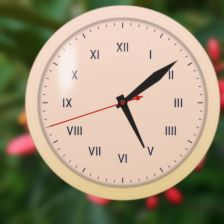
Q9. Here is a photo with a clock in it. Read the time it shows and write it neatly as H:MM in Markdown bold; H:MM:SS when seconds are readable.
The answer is **5:08:42**
